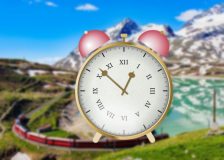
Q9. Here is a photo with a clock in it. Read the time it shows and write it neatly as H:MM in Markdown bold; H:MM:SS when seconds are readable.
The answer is **12:52**
